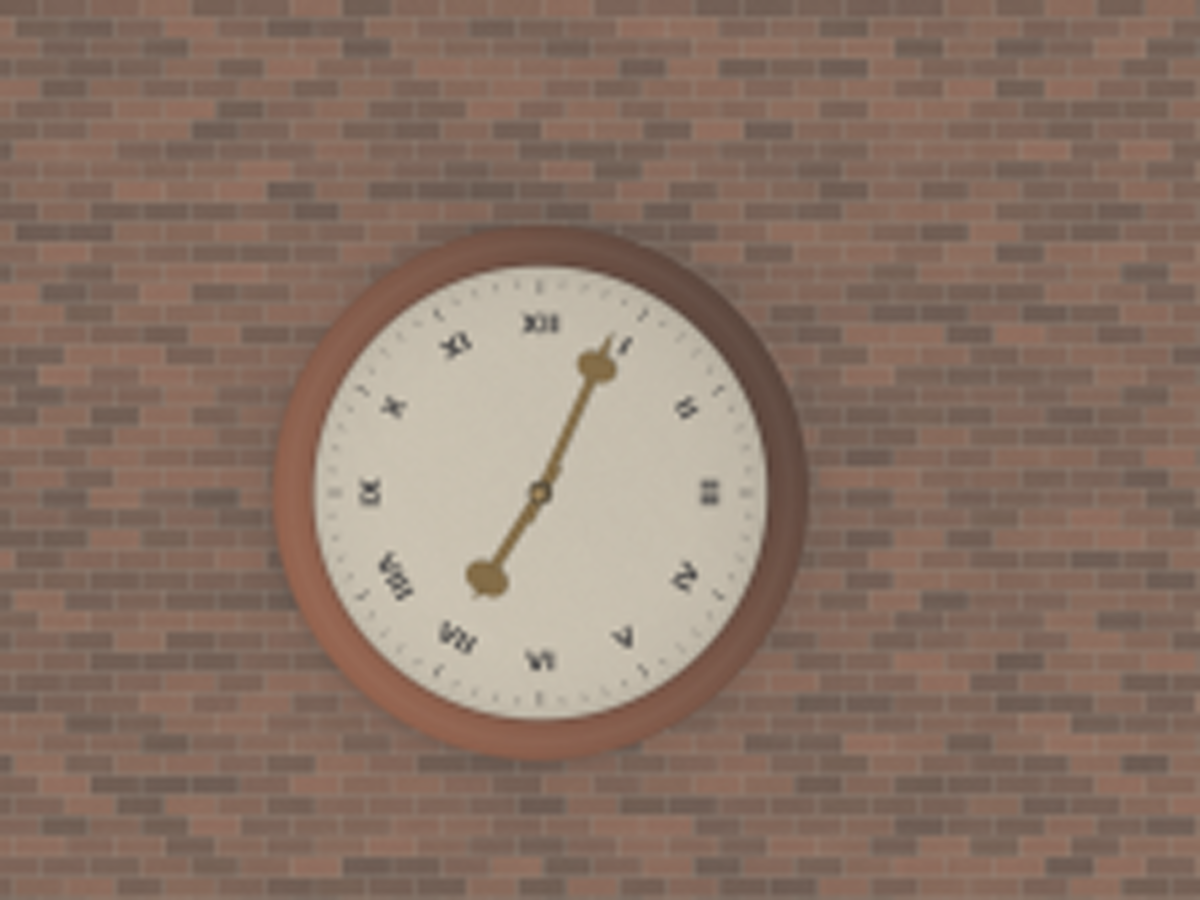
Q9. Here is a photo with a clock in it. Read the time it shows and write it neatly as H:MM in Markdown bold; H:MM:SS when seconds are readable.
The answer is **7:04**
